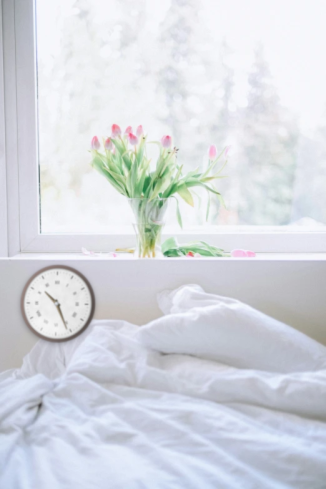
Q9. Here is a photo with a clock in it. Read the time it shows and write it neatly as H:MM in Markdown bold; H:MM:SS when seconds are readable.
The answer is **10:26**
